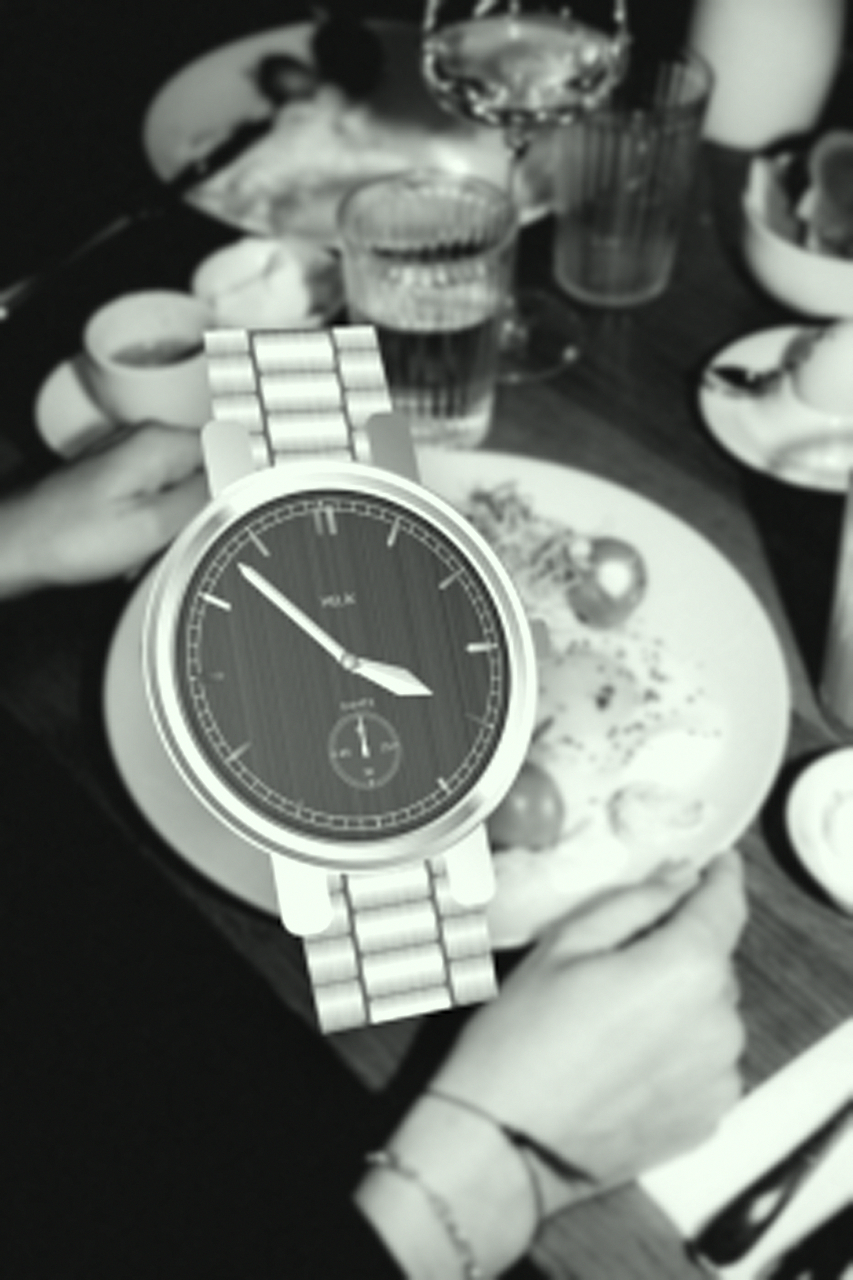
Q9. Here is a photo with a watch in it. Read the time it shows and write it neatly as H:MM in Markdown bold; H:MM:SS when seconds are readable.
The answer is **3:53**
